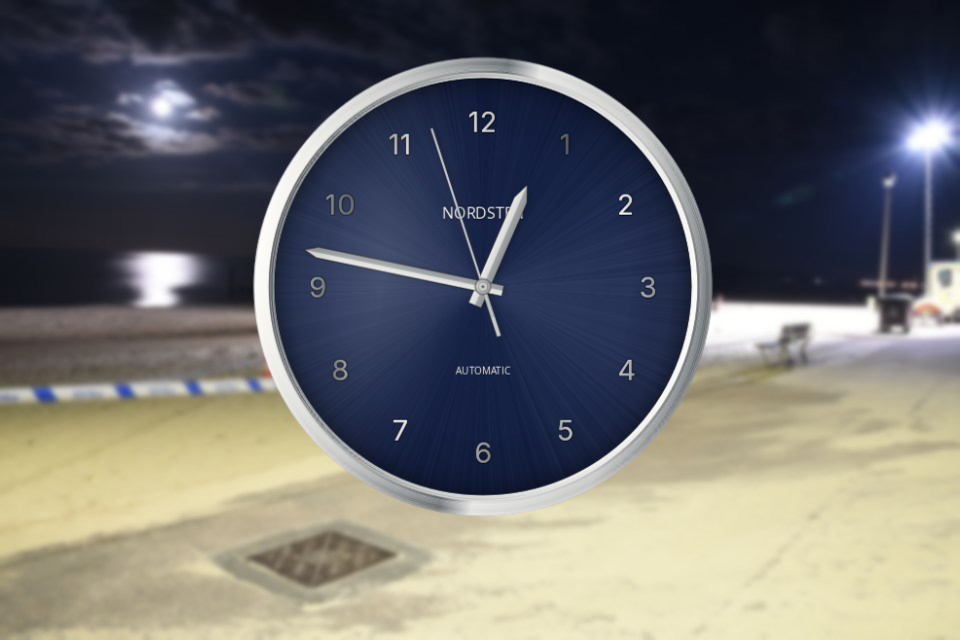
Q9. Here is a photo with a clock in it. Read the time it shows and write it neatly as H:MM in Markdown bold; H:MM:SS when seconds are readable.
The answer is **12:46:57**
